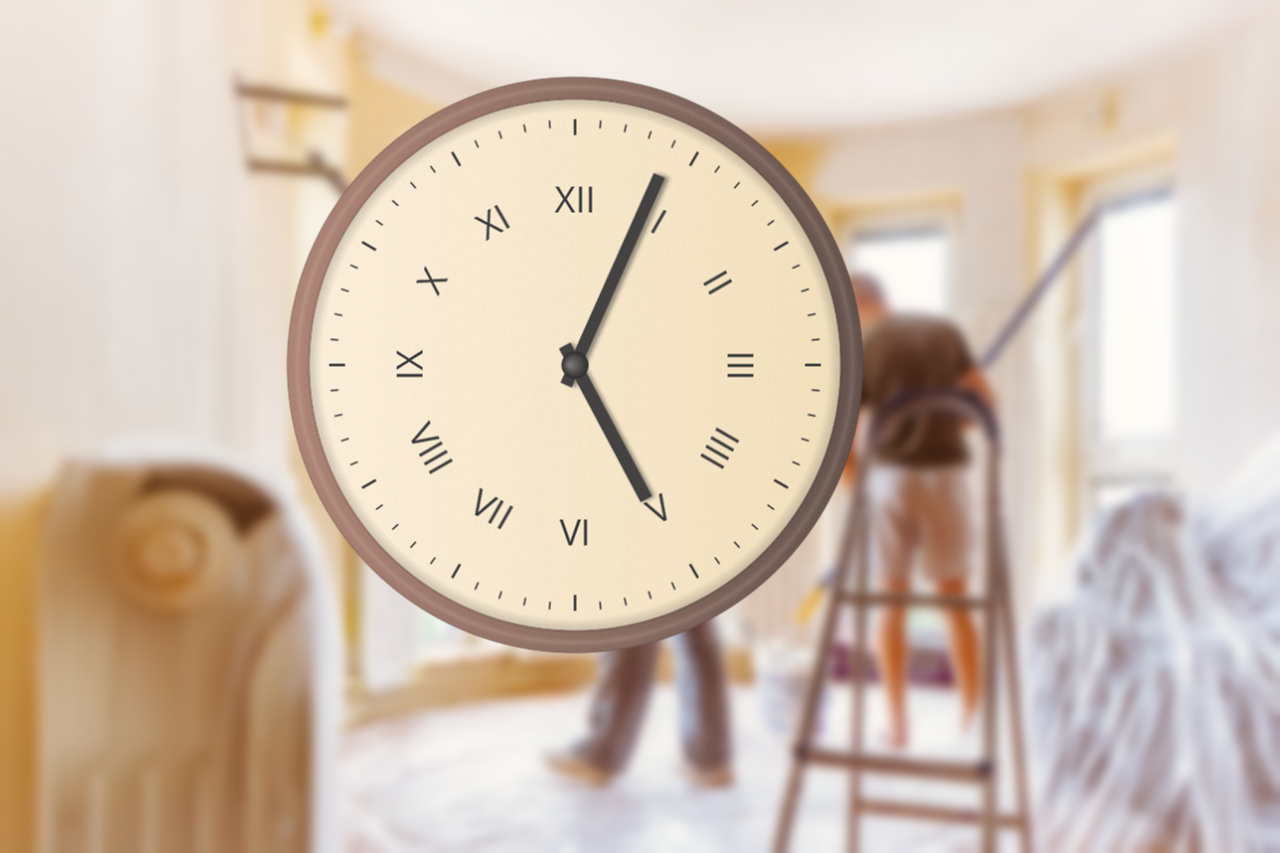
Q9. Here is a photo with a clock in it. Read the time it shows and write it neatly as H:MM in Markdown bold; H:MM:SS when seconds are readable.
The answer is **5:04**
